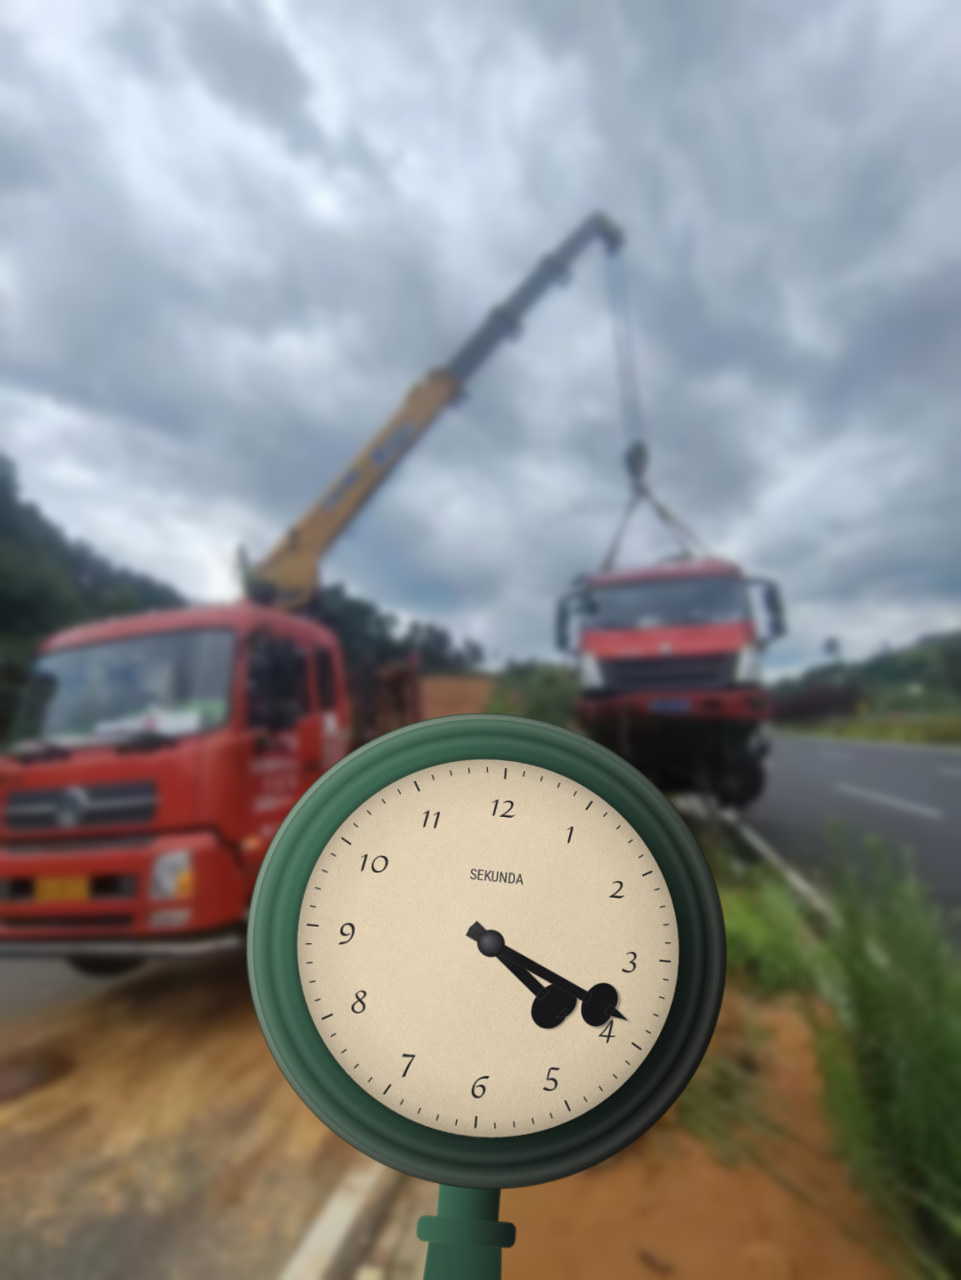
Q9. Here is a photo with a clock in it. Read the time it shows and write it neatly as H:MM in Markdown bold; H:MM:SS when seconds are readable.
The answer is **4:19**
